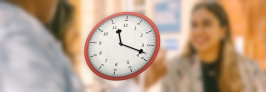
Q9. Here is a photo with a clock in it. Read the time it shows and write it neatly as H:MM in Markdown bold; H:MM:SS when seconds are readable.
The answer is **11:18**
